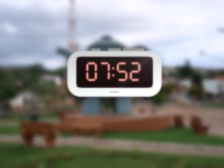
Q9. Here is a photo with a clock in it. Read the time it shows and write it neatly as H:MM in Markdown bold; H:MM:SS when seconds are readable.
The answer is **7:52**
